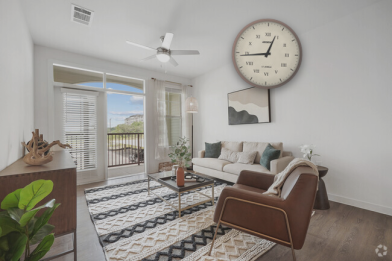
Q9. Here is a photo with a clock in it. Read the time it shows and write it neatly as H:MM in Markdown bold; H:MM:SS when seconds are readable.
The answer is **12:44**
